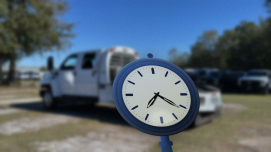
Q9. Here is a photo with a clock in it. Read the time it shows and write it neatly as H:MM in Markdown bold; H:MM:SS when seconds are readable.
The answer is **7:21**
